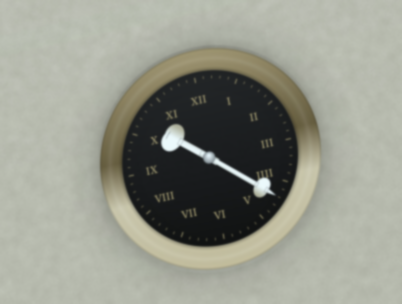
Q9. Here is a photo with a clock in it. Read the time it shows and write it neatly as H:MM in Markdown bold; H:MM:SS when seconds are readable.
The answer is **10:22**
